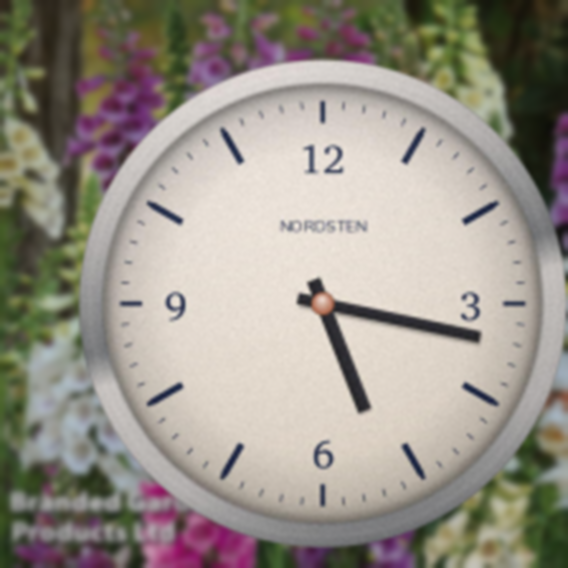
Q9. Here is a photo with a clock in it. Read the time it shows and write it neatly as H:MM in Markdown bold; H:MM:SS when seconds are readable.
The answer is **5:17**
